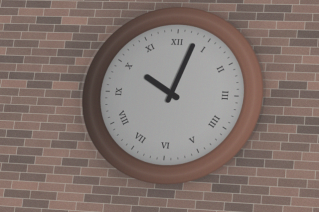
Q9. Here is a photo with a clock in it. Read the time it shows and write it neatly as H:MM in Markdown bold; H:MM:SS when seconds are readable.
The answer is **10:03**
